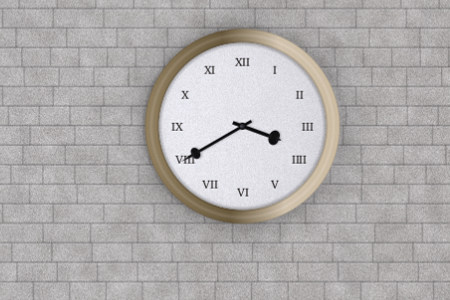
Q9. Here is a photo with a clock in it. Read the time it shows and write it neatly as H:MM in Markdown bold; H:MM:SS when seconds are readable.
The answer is **3:40**
